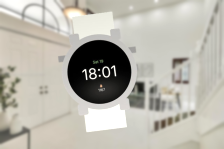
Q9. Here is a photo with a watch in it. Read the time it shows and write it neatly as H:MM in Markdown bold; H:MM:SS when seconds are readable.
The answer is **18:01**
